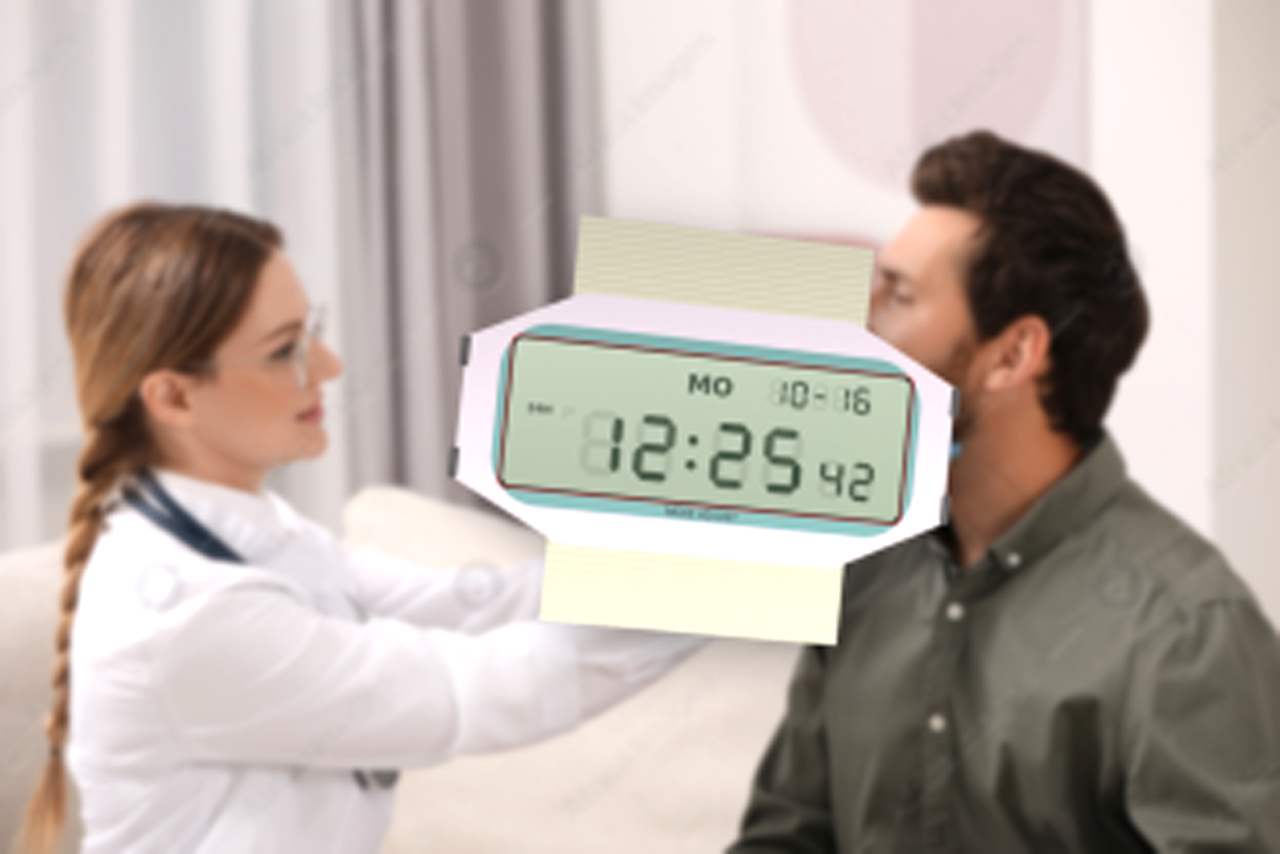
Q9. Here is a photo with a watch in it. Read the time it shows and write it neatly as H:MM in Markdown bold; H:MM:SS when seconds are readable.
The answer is **12:25:42**
